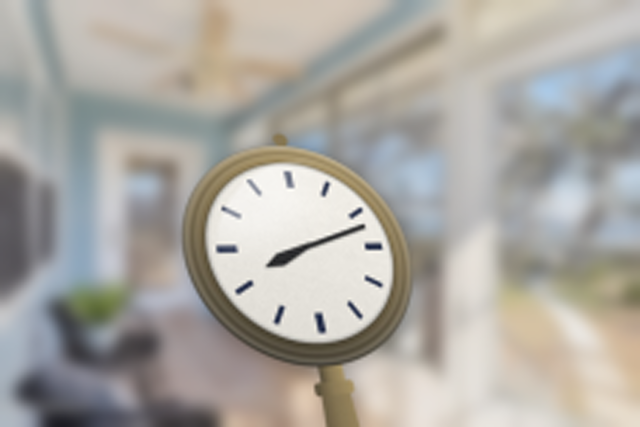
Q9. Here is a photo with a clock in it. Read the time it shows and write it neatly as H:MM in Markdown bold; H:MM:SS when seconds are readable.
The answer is **8:12**
